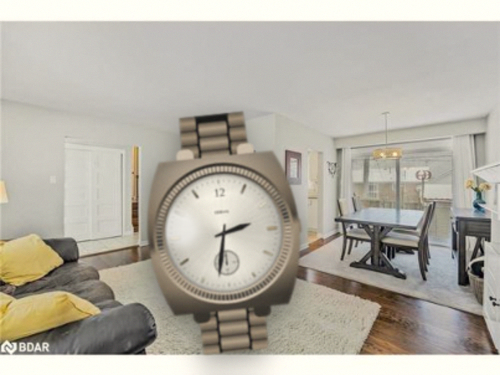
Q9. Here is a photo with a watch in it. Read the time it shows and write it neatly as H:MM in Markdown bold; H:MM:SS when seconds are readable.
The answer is **2:32**
